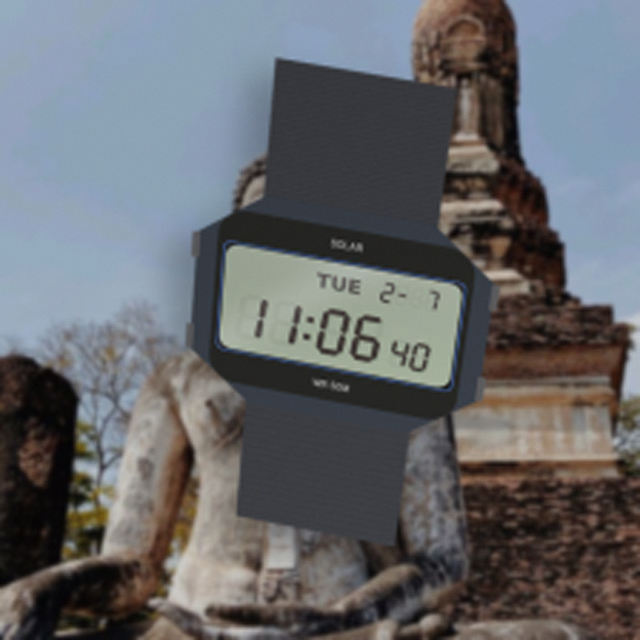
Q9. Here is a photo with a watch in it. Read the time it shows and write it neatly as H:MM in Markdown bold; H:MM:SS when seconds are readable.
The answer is **11:06:40**
